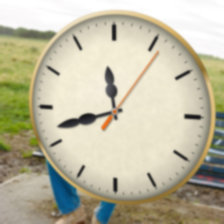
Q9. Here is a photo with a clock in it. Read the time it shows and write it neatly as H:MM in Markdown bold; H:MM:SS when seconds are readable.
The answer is **11:42:06**
